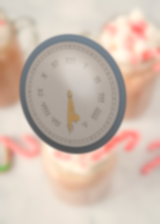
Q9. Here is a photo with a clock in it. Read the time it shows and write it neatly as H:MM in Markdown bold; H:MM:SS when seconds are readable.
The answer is **5:30**
